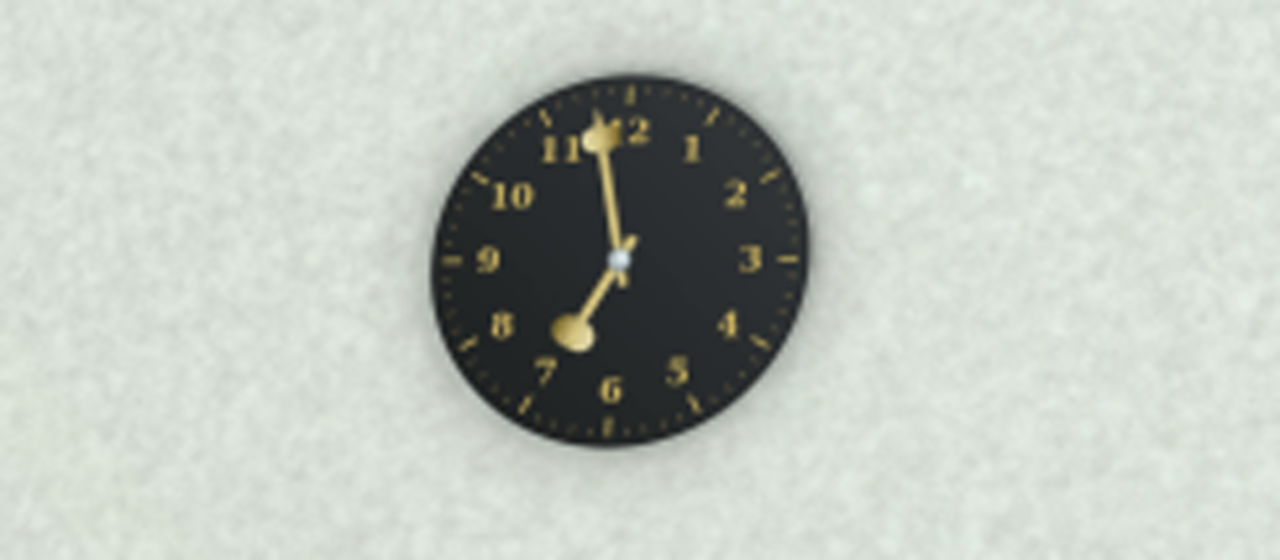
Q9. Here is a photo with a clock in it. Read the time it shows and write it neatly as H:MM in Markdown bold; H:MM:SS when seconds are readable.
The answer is **6:58**
